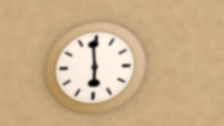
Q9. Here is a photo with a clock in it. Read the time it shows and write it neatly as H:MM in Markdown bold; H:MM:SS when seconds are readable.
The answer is **5:59**
